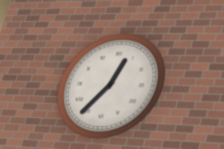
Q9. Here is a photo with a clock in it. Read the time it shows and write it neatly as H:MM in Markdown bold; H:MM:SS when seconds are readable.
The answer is **12:36**
